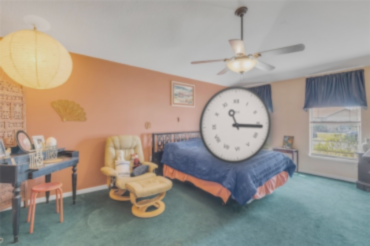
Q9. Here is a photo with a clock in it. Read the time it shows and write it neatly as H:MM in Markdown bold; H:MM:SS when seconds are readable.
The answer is **11:16**
